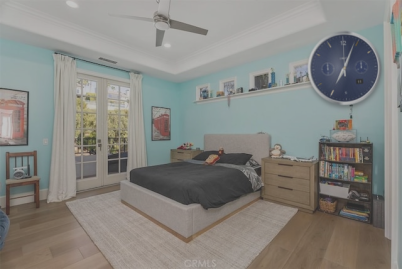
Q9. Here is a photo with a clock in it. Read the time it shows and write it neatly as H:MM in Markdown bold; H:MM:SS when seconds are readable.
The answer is **7:04**
